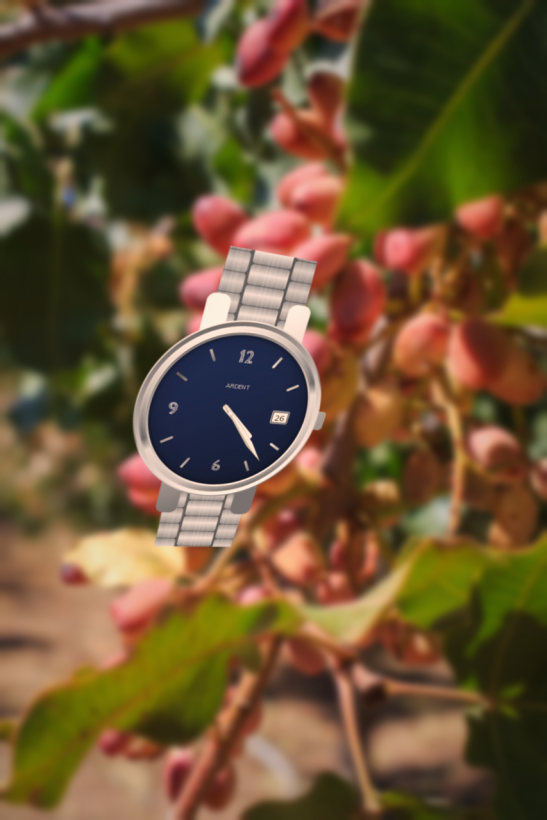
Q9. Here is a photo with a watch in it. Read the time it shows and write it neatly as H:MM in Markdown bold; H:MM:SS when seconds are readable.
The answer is **4:23**
